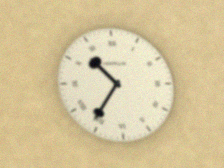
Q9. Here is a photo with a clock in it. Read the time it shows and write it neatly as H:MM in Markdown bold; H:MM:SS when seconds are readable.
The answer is **10:36**
